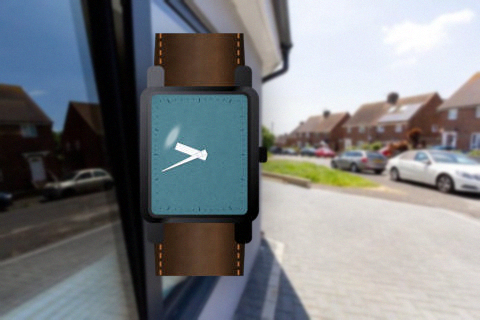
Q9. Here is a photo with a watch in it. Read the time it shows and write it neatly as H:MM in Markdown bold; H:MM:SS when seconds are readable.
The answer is **9:41**
